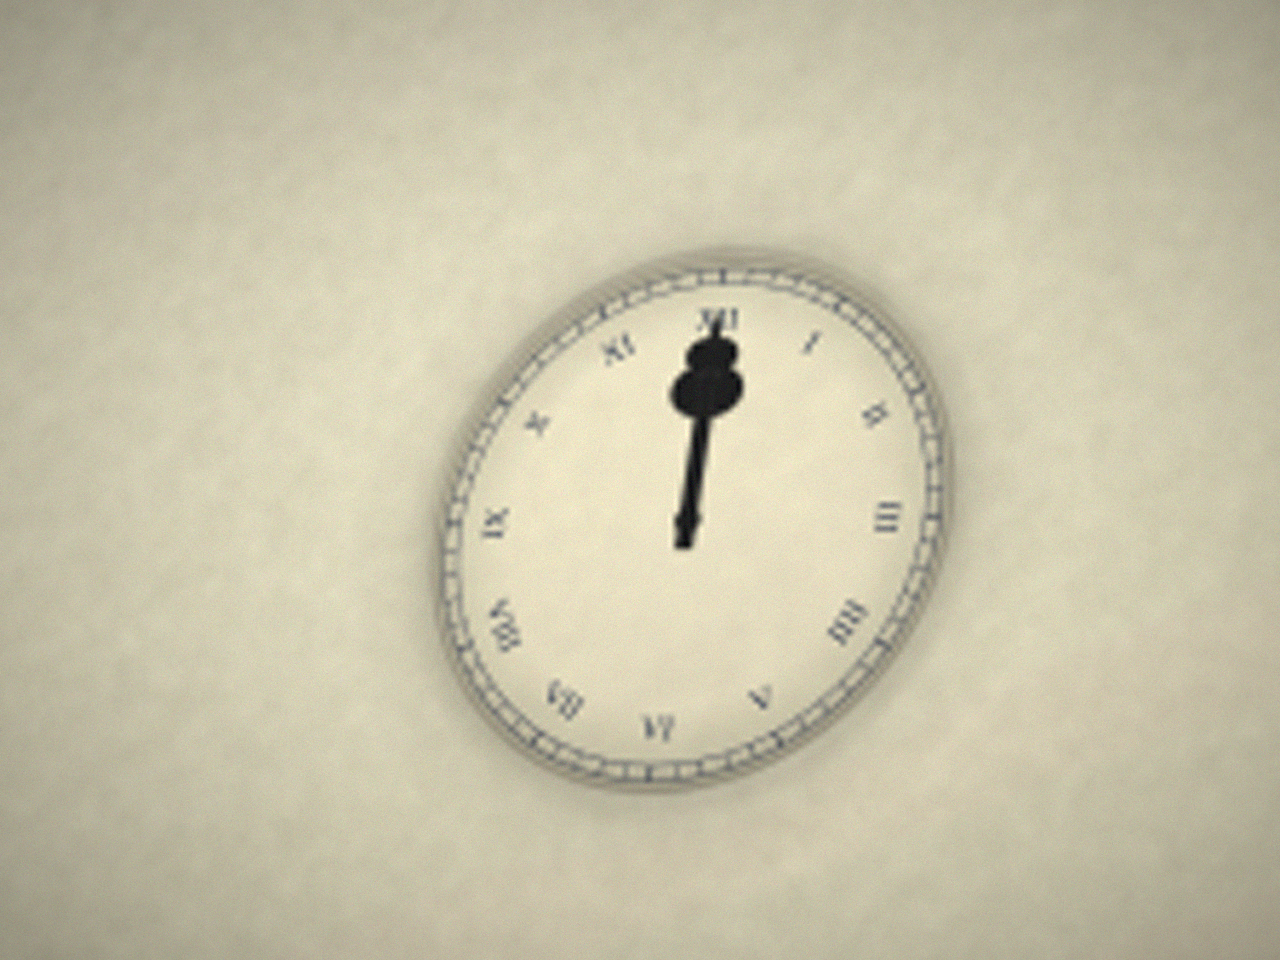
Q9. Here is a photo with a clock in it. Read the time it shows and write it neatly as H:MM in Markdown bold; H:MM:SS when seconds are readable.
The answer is **12:00**
